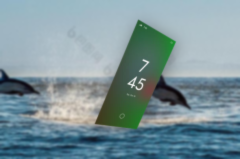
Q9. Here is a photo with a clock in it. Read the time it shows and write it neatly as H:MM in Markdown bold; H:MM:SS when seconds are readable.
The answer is **7:45**
